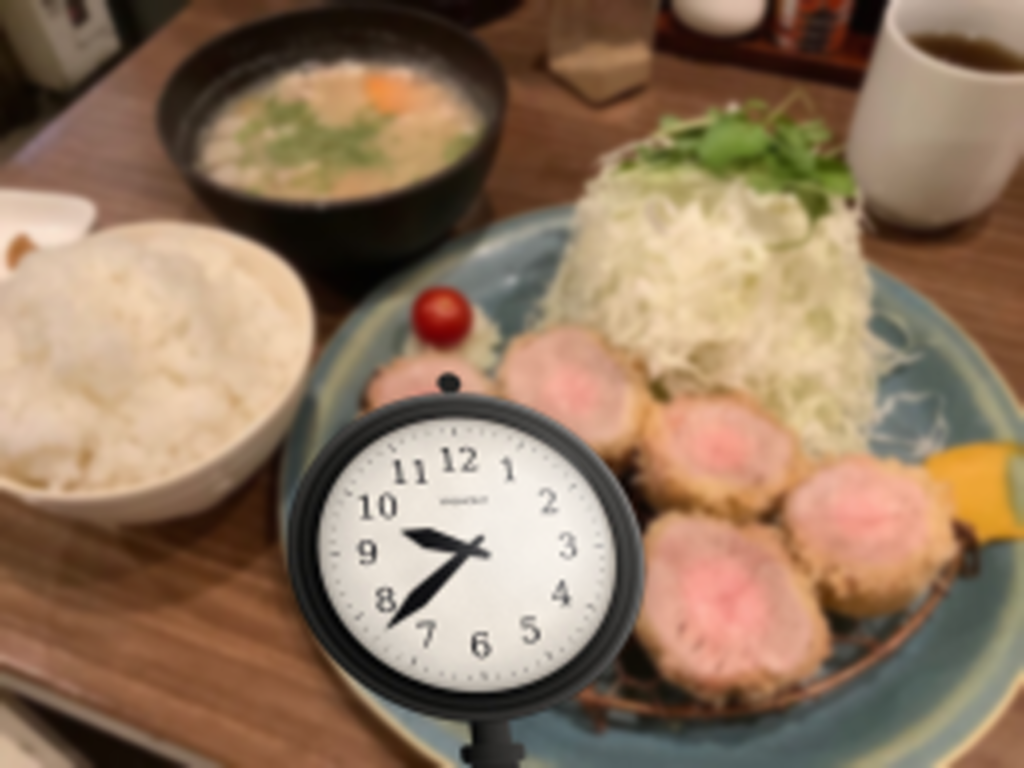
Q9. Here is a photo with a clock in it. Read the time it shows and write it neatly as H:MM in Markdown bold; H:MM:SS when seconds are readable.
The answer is **9:38**
